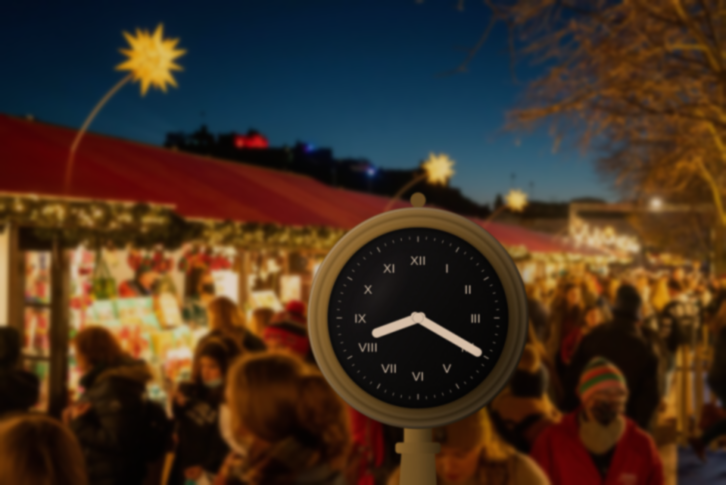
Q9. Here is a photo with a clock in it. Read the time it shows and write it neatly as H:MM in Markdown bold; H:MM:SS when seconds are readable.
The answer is **8:20**
